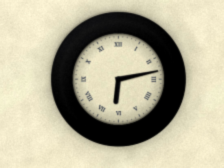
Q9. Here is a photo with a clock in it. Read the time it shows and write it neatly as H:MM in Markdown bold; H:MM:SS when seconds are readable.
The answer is **6:13**
